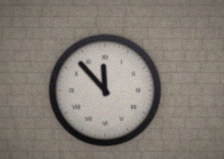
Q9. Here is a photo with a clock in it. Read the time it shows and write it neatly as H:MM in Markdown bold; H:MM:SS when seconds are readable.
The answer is **11:53**
